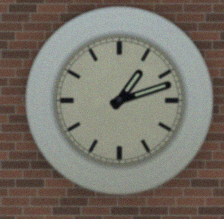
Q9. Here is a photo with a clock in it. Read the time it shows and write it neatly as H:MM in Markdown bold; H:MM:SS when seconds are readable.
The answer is **1:12**
